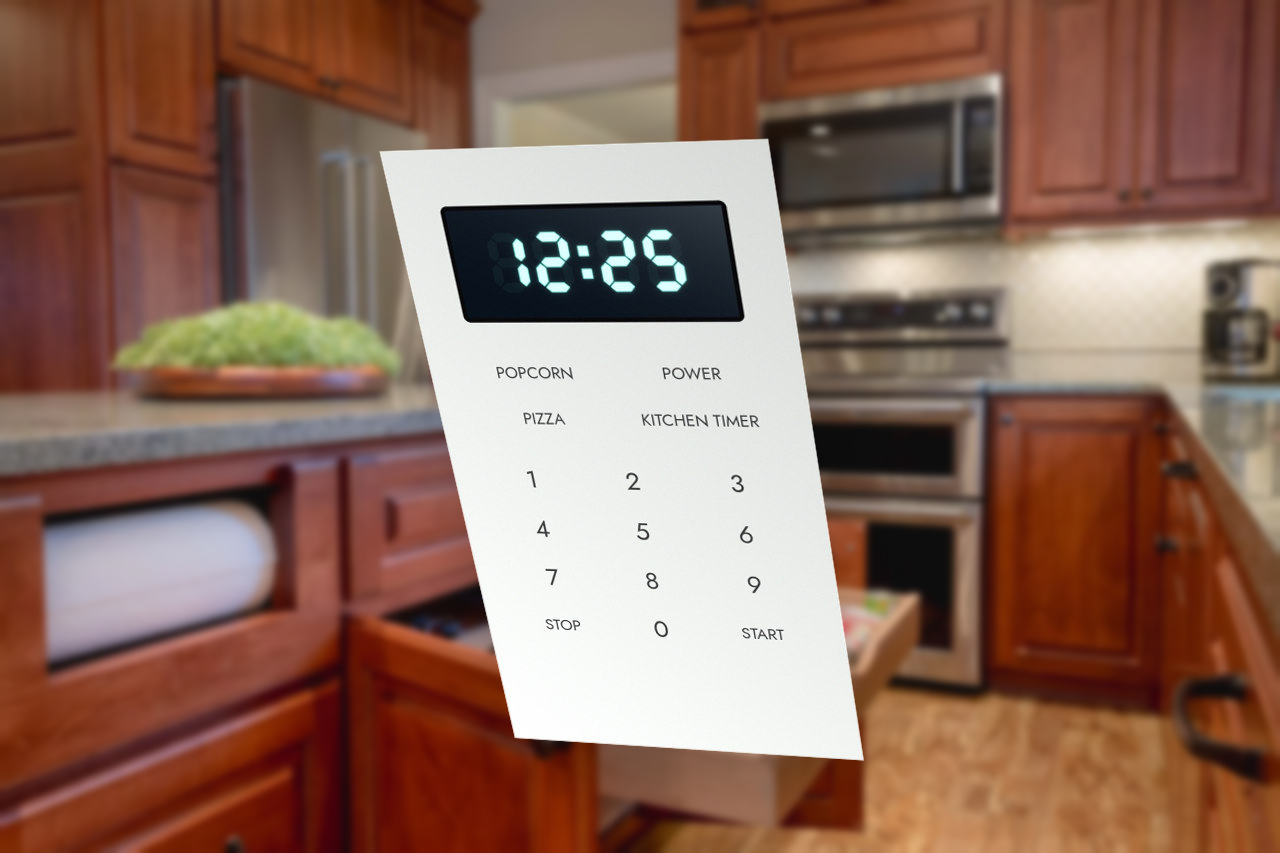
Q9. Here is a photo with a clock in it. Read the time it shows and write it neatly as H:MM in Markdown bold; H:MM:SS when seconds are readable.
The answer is **12:25**
